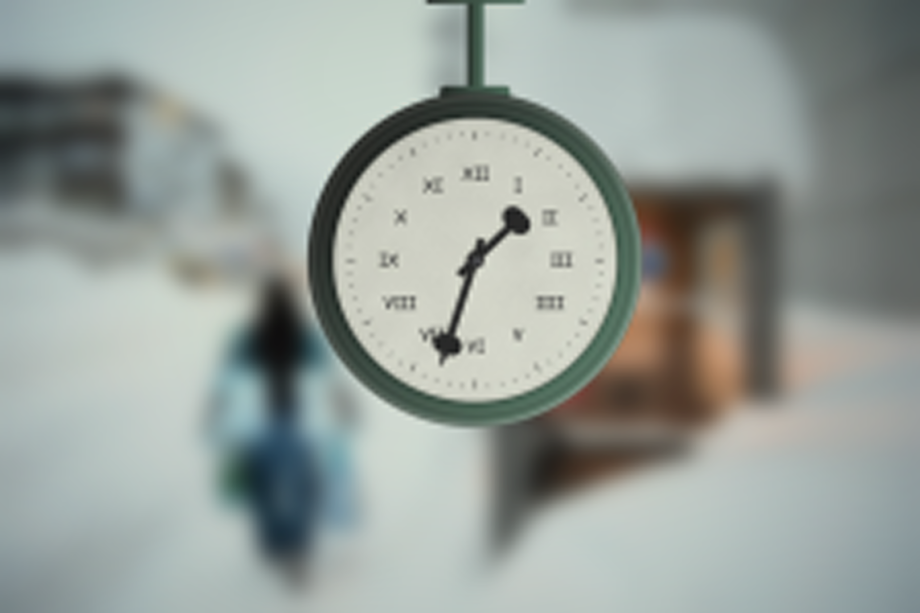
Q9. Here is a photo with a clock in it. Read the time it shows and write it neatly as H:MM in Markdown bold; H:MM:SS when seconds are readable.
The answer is **1:33**
